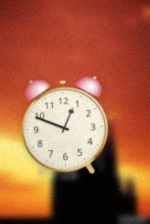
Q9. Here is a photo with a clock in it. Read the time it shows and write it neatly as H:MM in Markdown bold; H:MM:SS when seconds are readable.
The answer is **12:49**
